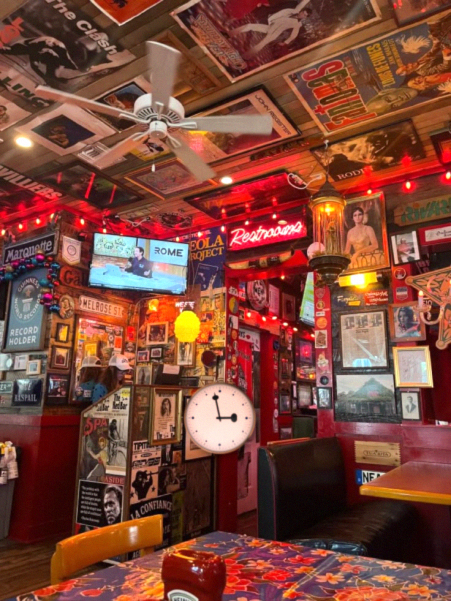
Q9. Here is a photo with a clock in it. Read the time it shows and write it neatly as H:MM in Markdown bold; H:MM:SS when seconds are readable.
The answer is **2:58**
